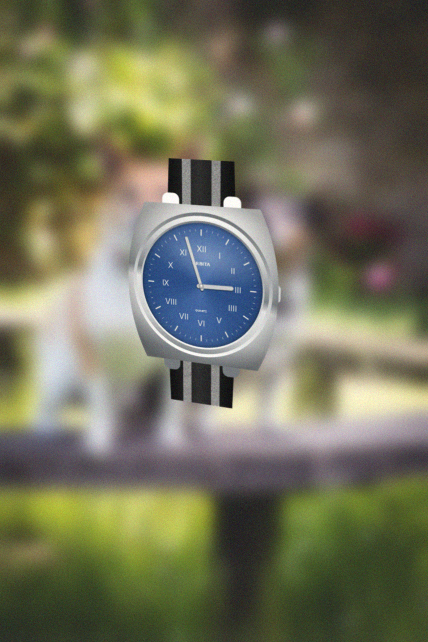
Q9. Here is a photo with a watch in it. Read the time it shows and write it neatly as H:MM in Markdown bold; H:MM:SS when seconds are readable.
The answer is **2:57**
